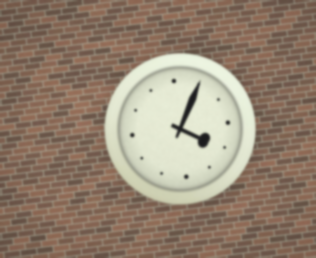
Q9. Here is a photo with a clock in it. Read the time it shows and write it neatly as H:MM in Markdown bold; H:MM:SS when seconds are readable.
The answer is **4:05**
